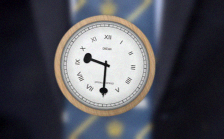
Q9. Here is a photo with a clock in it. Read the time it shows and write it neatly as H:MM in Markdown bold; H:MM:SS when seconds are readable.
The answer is **9:30**
